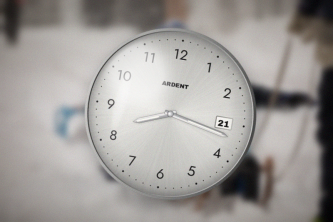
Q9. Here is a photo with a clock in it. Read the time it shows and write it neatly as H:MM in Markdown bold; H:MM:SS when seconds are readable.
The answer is **8:17**
